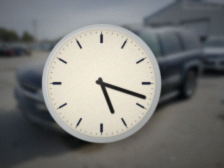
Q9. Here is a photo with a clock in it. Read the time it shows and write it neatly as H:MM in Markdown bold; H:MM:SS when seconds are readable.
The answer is **5:18**
